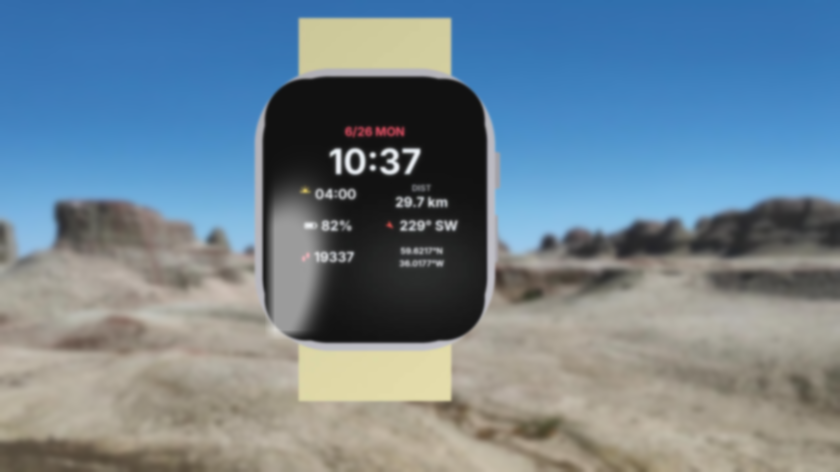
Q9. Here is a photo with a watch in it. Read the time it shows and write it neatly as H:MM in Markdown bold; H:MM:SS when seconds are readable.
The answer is **10:37**
